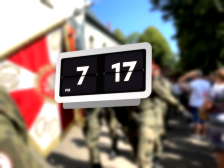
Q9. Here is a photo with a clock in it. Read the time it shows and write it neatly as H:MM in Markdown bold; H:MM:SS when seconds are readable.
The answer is **7:17**
